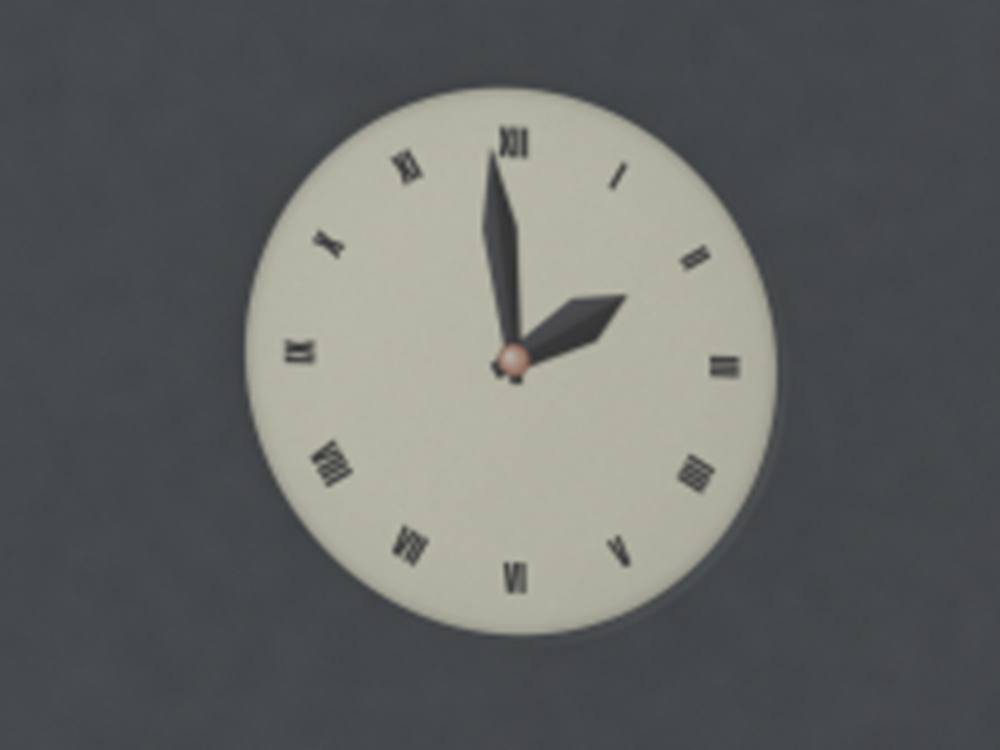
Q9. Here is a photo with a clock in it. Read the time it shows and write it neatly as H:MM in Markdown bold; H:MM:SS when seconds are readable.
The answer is **1:59**
